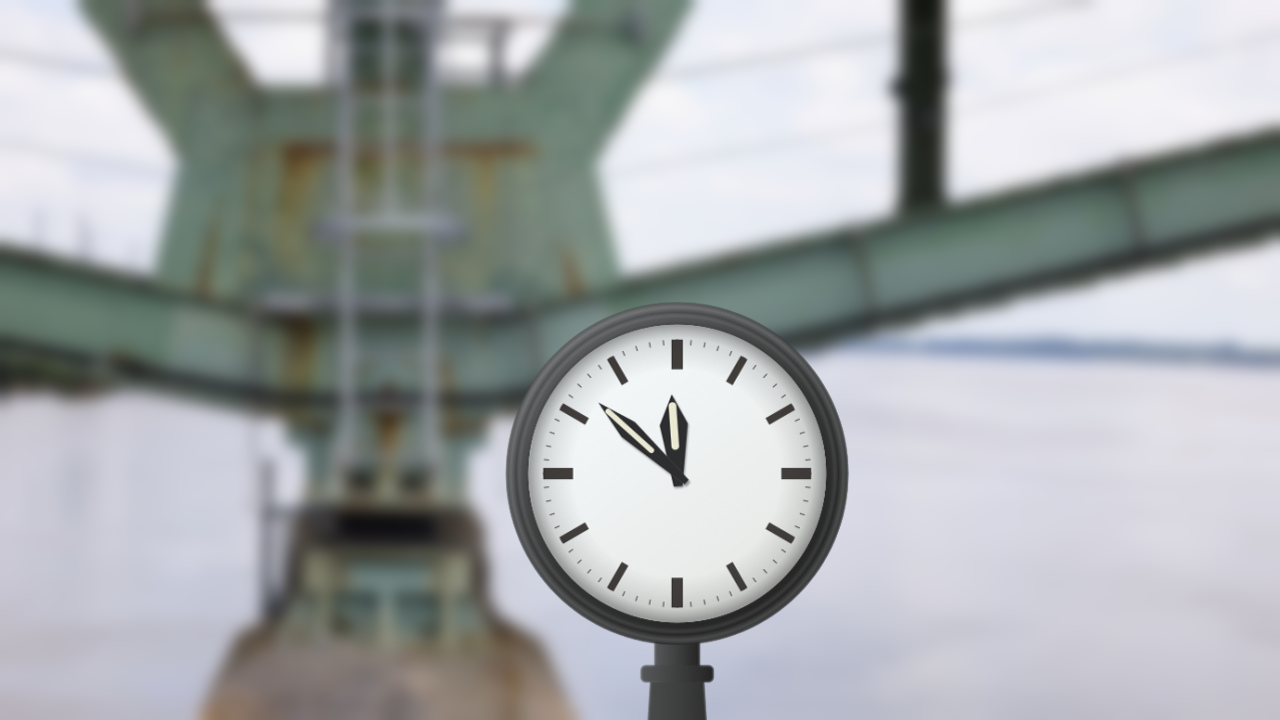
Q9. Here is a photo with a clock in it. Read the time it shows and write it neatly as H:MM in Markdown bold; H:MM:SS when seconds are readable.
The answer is **11:52**
